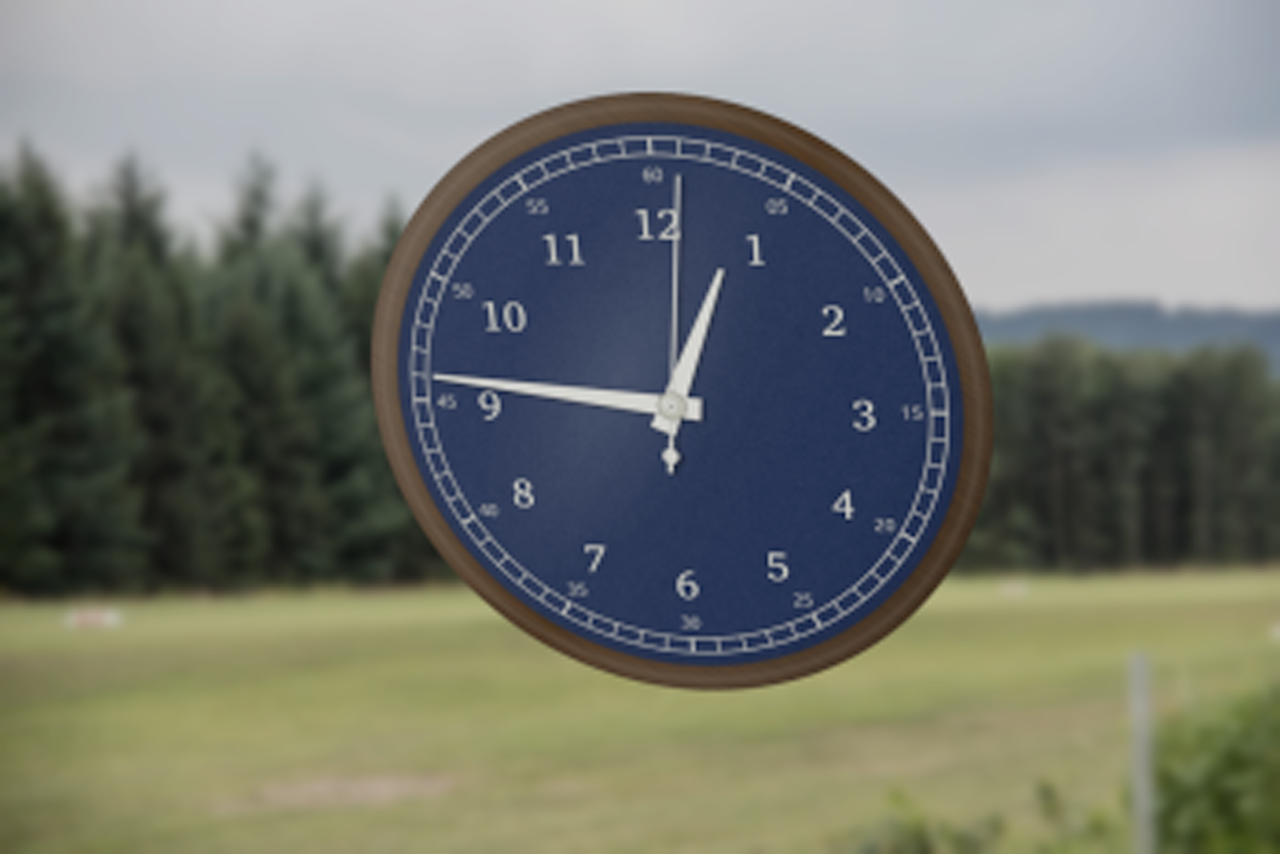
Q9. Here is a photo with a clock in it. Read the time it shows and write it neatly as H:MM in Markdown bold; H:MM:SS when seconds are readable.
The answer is **12:46:01**
